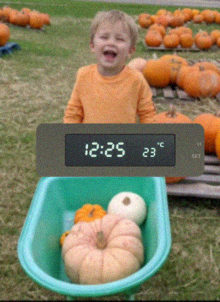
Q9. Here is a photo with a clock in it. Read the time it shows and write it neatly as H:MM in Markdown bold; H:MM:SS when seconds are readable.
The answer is **12:25**
